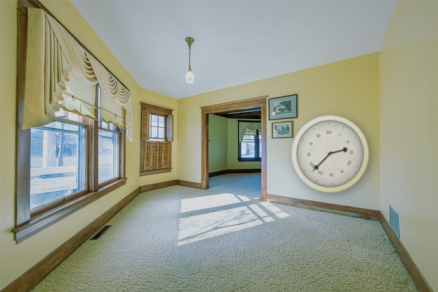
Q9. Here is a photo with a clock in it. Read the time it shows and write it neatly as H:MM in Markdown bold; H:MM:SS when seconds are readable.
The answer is **2:38**
